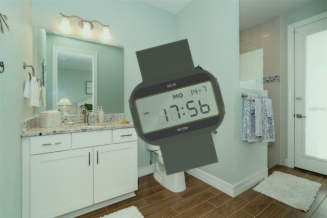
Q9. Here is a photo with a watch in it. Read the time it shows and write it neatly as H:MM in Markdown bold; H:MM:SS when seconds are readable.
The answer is **17:56**
